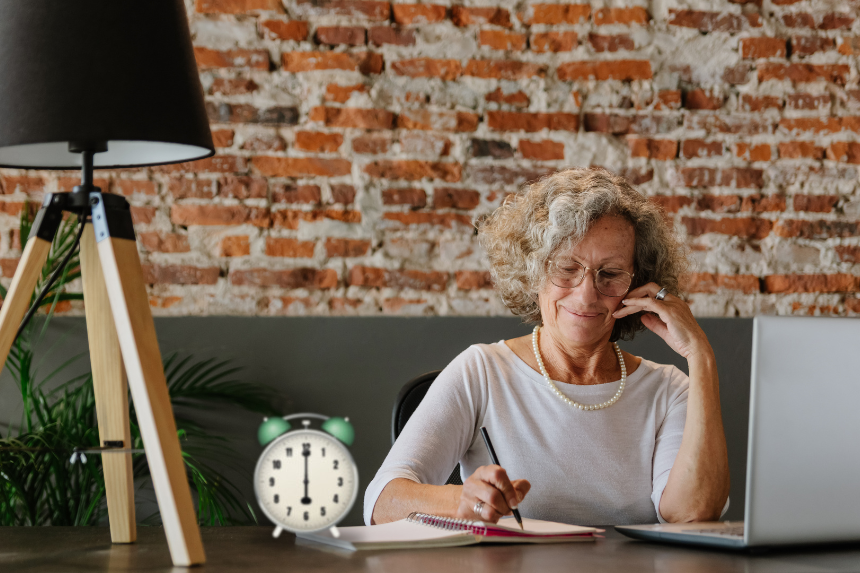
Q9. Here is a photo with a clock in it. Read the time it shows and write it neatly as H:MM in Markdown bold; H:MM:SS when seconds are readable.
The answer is **6:00**
